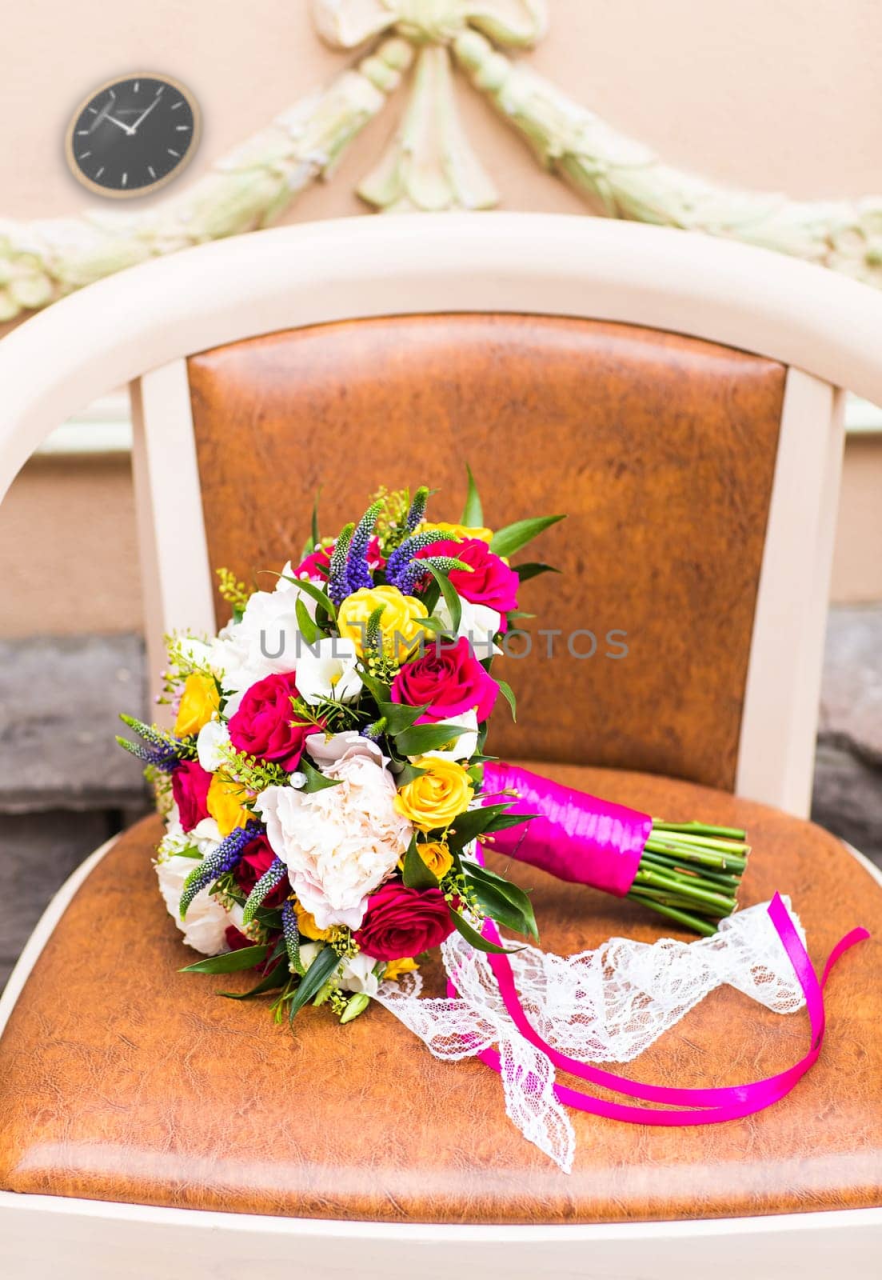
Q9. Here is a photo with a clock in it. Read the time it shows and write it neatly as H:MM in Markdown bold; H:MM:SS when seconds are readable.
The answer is **10:06**
